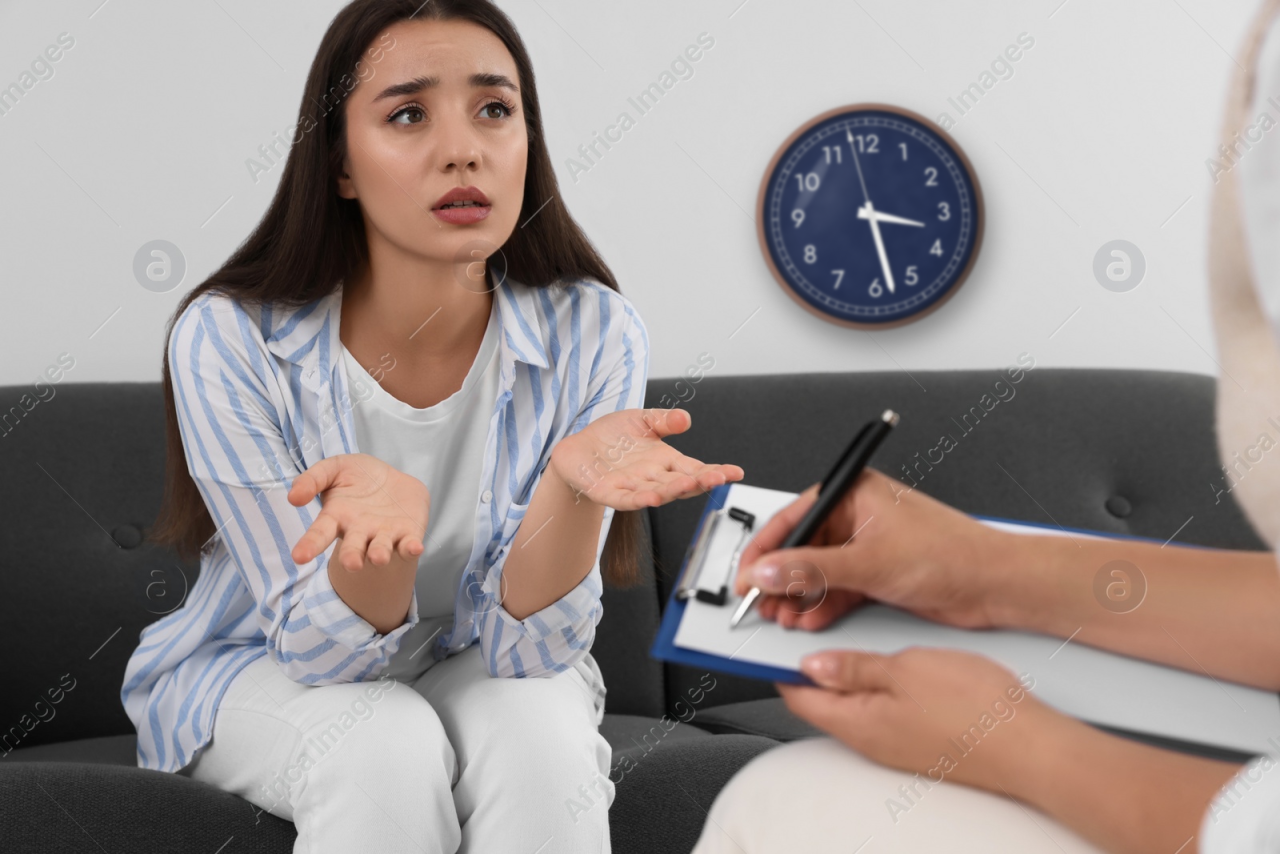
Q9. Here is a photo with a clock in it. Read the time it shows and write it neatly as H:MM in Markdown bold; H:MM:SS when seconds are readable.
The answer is **3:27:58**
